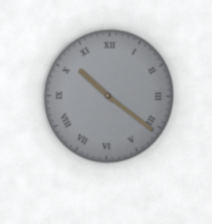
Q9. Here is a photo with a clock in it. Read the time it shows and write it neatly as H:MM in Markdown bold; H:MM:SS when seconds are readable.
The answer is **10:21**
